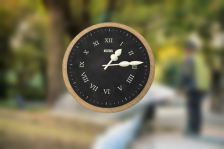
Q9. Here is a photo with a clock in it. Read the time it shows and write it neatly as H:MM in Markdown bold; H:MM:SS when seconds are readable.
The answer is **1:14**
